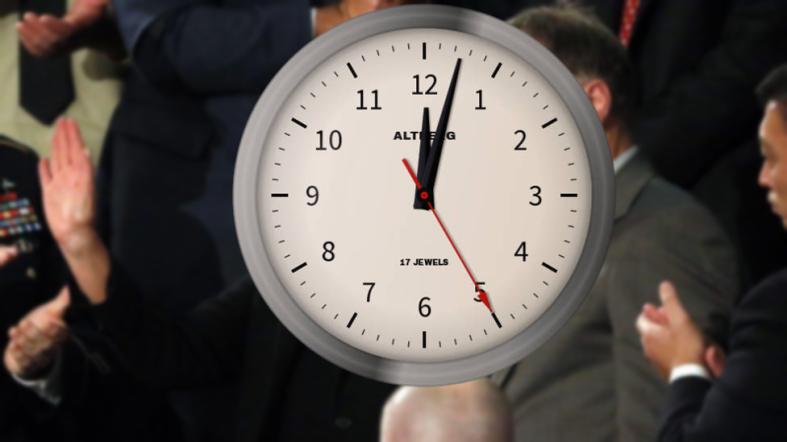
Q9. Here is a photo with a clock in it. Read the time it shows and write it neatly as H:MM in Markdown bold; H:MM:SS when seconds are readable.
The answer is **12:02:25**
